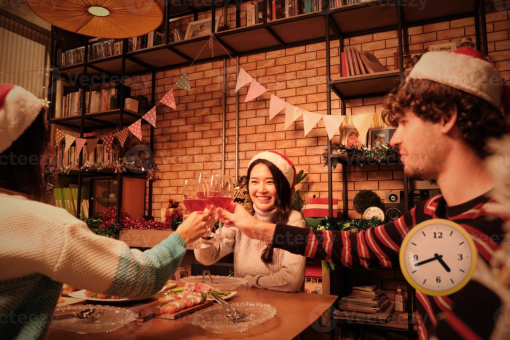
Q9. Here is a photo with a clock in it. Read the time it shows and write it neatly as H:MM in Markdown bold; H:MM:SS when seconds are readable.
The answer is **4:42**
